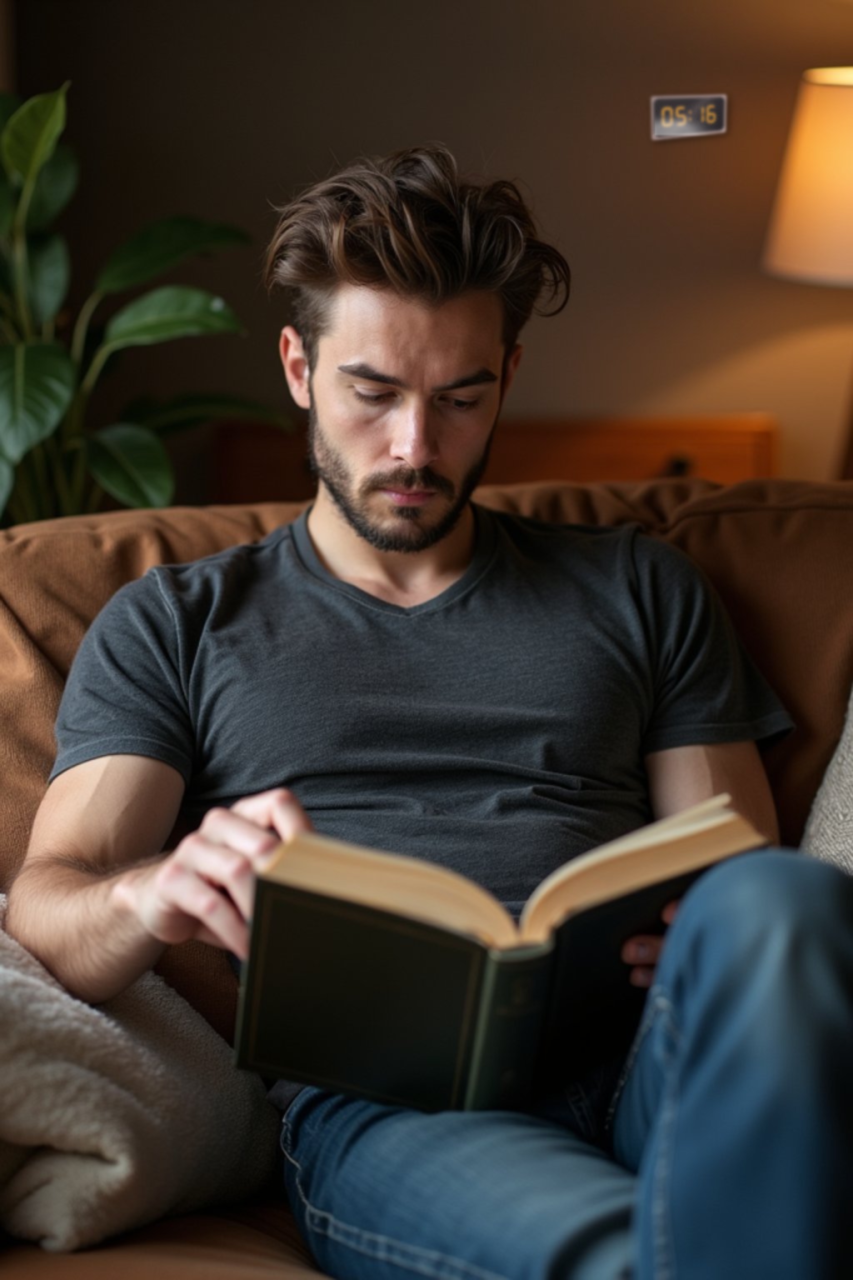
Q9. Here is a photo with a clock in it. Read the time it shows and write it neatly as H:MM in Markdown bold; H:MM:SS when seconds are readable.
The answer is **5:16**
